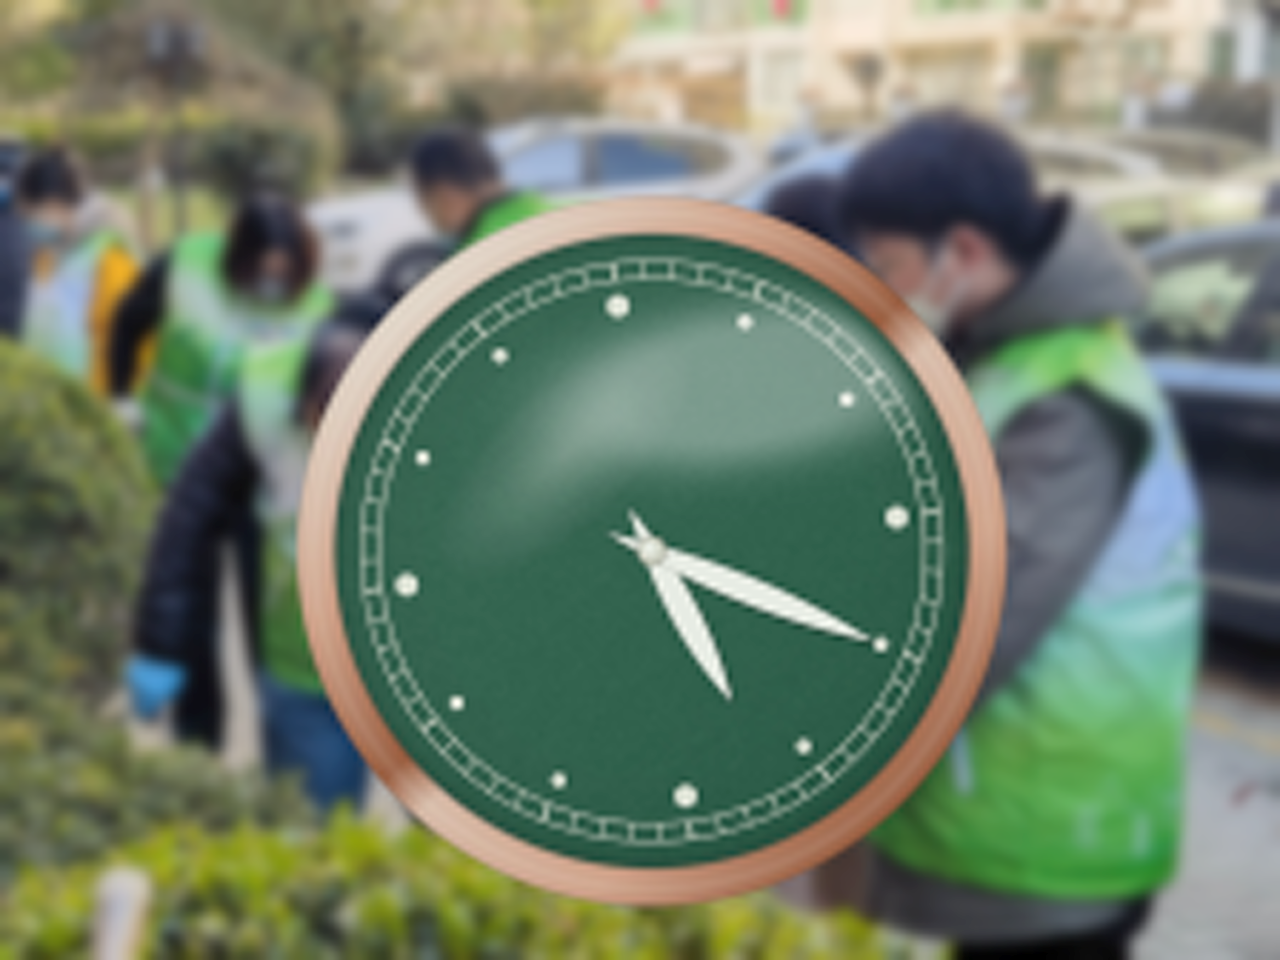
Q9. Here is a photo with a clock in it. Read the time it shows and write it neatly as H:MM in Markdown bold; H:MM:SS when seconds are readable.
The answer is **5:20**
